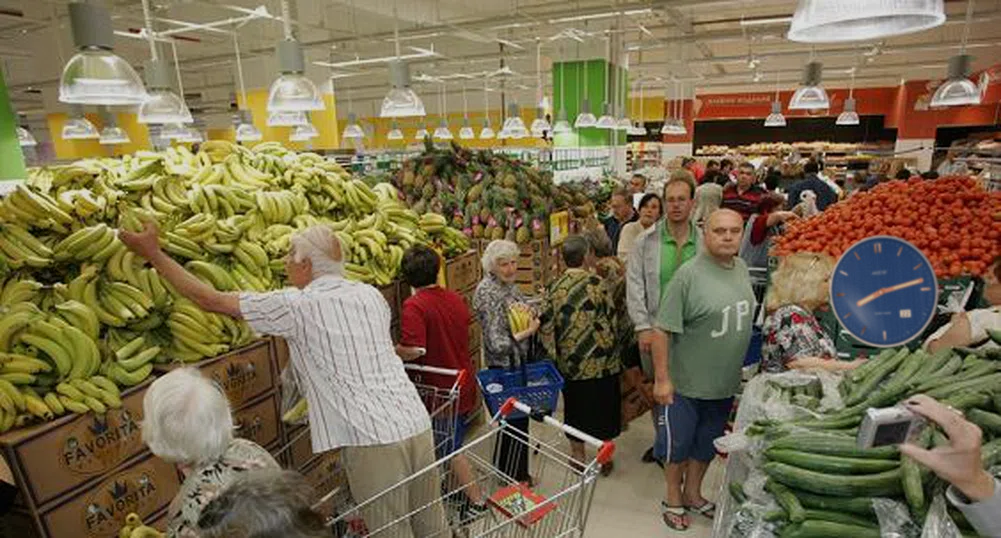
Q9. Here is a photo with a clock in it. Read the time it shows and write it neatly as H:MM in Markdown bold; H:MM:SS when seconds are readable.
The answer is **8:13**
